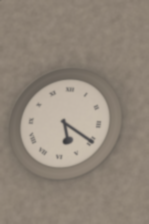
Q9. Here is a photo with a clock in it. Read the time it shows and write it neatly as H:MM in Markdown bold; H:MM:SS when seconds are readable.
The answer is **5:20**
